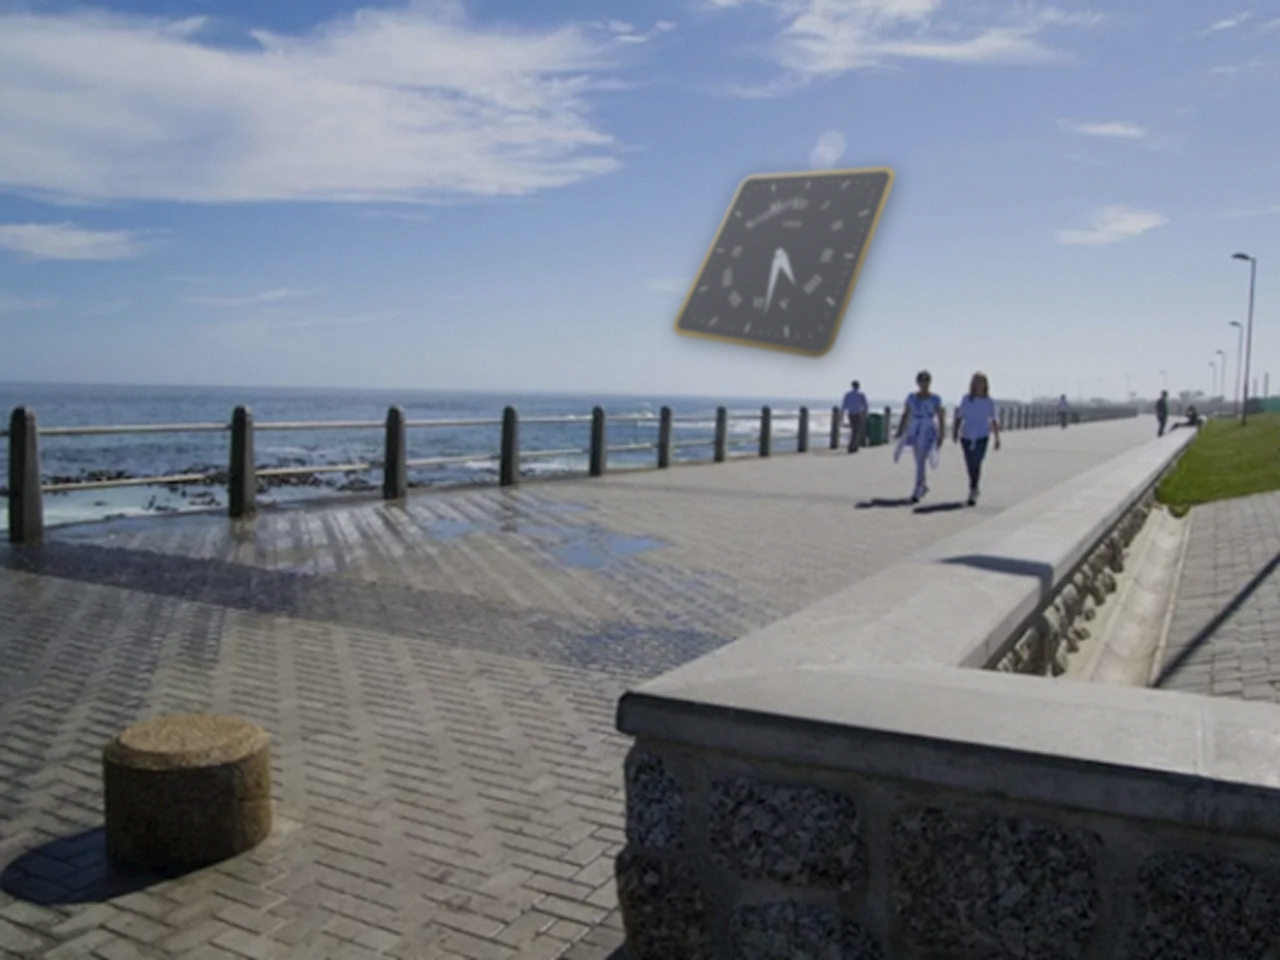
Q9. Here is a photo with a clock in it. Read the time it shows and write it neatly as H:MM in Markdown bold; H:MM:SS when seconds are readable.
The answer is **4:28**
